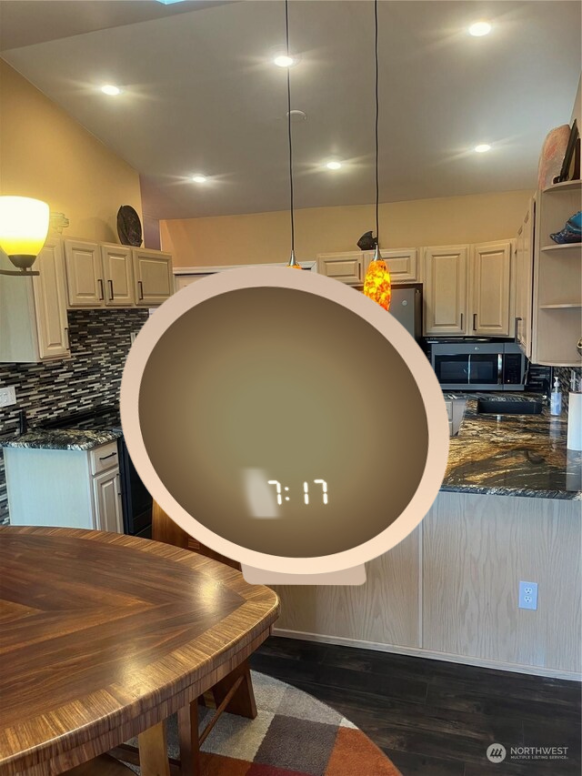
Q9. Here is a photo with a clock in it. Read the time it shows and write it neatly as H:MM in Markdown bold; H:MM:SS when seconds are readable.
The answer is **7:17**
